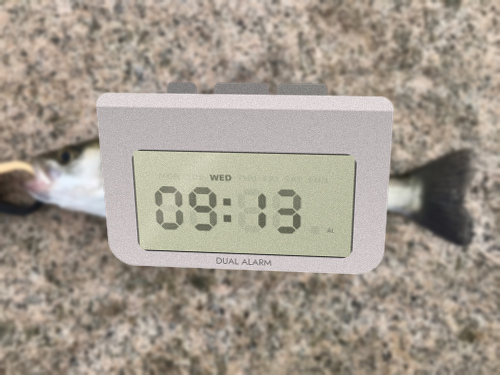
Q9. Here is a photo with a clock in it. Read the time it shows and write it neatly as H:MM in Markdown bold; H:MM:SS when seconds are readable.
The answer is **9:13**
